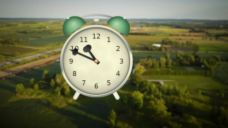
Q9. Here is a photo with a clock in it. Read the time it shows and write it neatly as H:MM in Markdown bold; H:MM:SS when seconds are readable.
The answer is **10:49**
